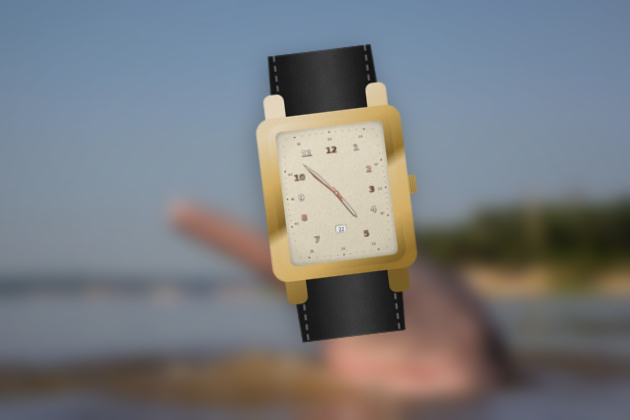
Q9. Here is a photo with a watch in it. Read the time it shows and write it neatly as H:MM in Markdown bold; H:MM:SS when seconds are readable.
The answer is **4:53**
